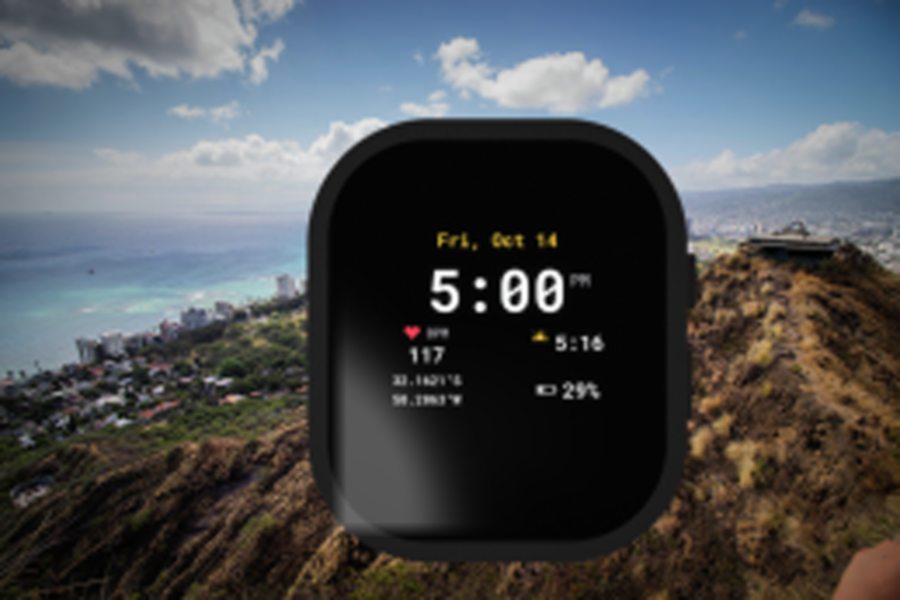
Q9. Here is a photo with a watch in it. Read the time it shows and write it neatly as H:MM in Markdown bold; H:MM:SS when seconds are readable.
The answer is **5:00**
